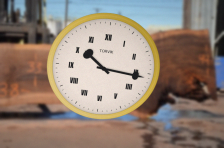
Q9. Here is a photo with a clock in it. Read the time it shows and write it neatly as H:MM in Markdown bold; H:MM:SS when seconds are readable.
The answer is **10:16**
